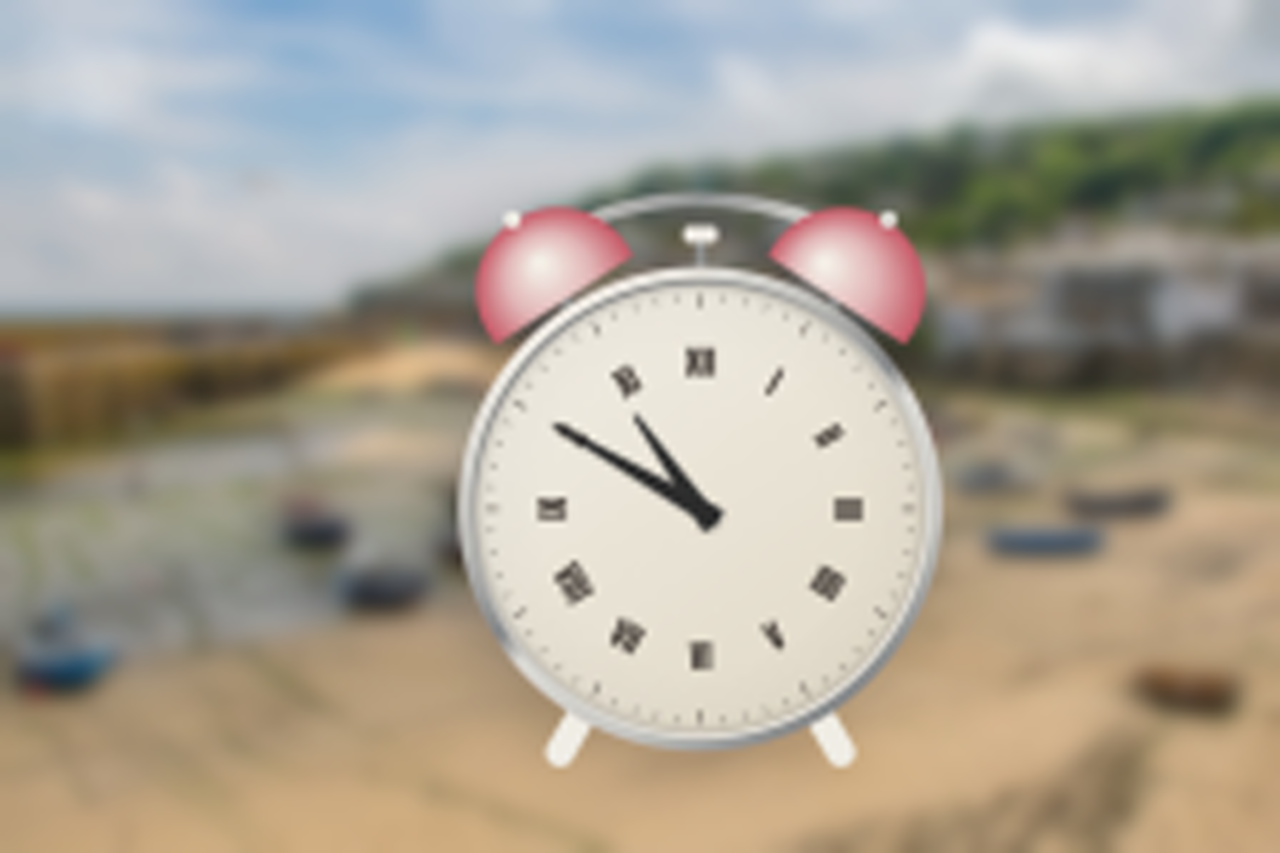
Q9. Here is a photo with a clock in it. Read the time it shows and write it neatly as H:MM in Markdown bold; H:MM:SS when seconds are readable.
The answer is **10:50**
